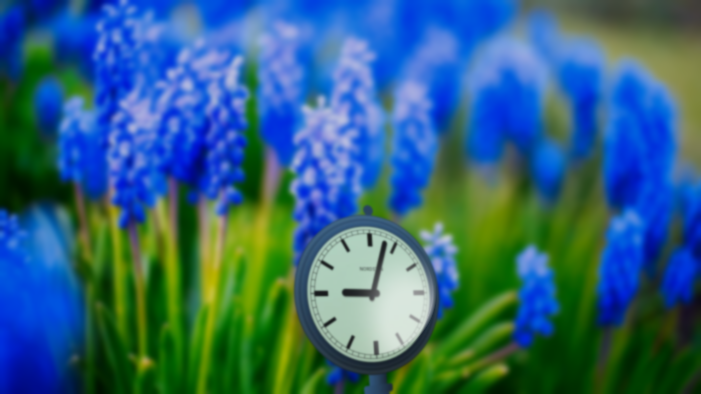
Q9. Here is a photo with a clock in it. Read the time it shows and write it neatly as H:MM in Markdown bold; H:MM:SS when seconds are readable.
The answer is **9:03**
